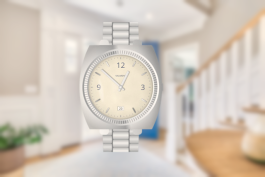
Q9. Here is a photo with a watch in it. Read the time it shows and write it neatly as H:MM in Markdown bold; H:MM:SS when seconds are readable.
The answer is **12:52**
